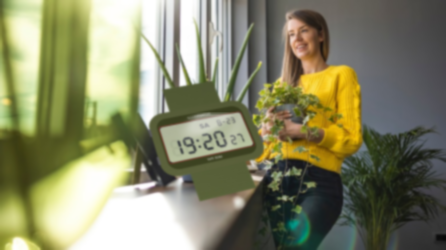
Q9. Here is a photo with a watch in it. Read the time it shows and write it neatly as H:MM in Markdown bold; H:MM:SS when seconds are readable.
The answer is **19:20**
